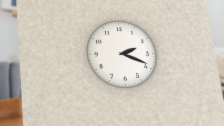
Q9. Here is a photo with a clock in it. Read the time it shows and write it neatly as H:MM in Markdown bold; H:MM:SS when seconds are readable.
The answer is **2:19**
